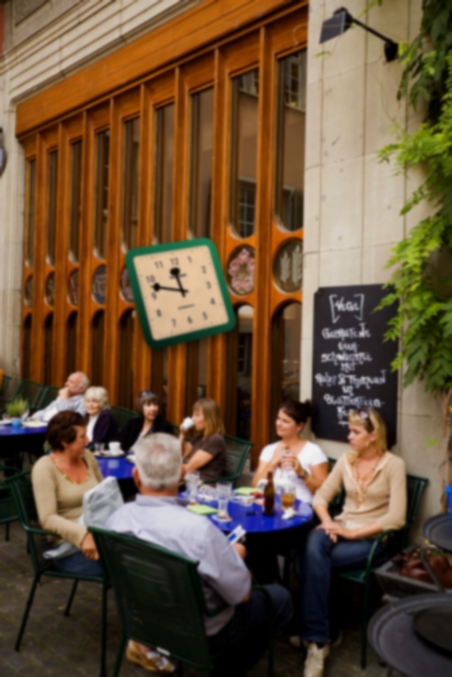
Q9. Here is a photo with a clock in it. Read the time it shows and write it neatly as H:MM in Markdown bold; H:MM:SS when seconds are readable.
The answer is **11:48**
